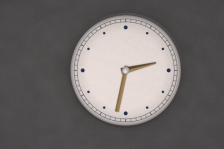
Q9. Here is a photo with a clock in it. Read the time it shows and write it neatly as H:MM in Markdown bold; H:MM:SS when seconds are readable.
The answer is **2:32**
